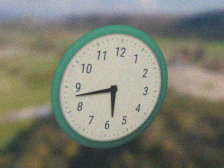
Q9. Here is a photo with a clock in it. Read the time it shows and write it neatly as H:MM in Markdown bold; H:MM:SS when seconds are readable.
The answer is **5:43**
